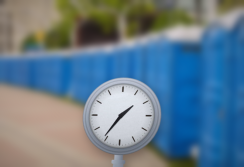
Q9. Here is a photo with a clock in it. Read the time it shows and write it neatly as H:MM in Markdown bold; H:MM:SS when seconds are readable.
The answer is **1:36**
